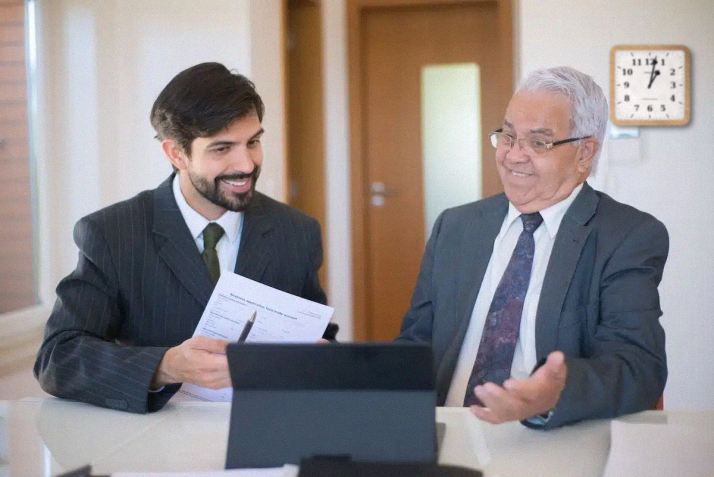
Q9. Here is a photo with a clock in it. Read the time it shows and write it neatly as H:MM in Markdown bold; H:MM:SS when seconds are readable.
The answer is **1:02**
